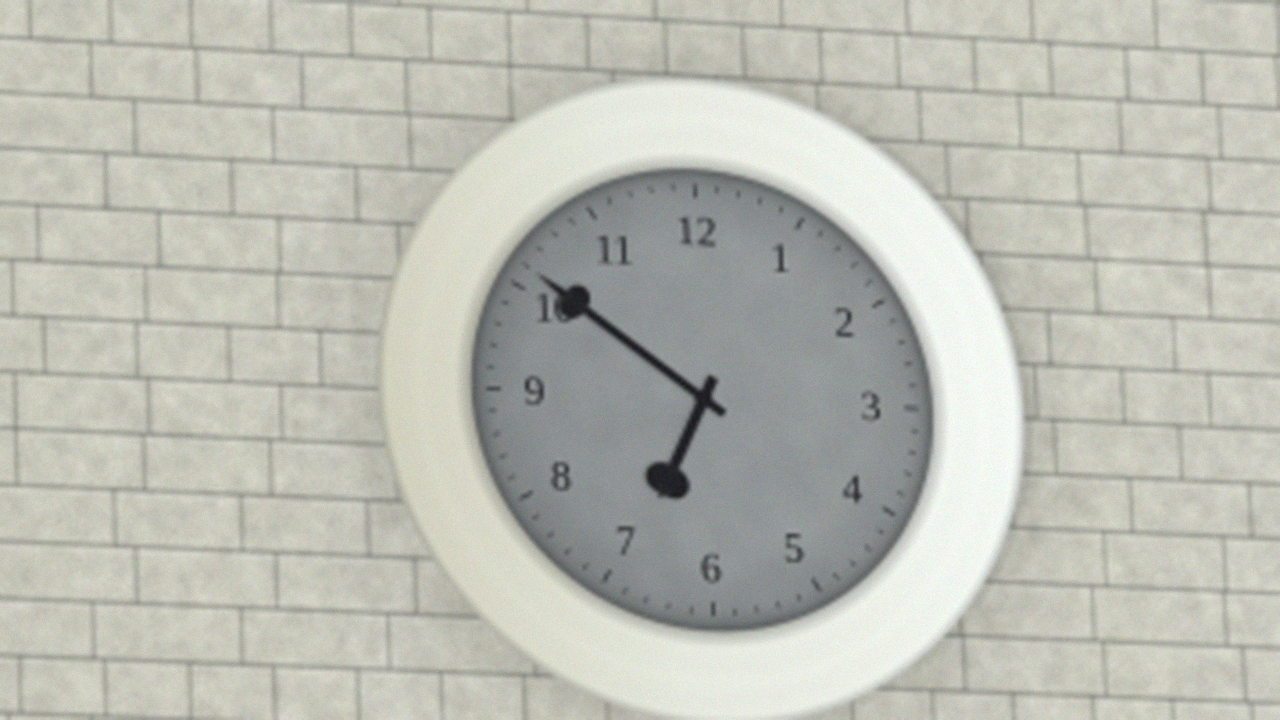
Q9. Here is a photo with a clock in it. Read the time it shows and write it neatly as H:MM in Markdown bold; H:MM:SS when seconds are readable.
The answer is **6:51**
